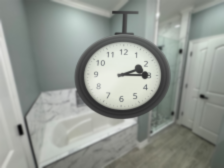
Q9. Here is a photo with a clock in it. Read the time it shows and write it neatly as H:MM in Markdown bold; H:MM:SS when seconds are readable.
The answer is **2:15**
